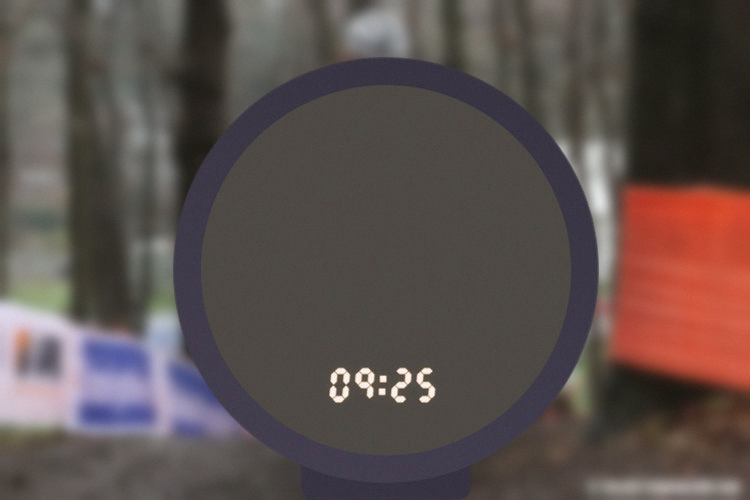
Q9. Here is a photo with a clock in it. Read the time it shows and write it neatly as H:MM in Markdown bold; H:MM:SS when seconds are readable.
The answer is **9:25**
